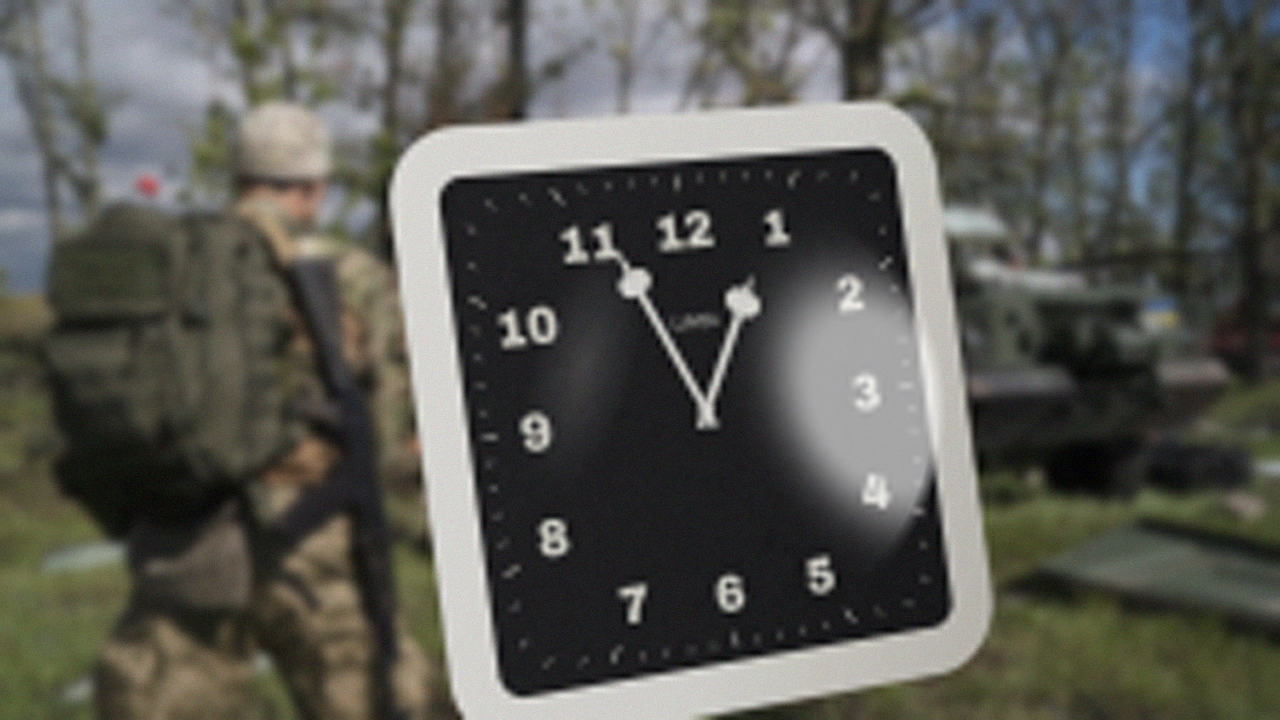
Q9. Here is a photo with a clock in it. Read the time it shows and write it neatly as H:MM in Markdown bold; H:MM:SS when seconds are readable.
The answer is **12:56**
